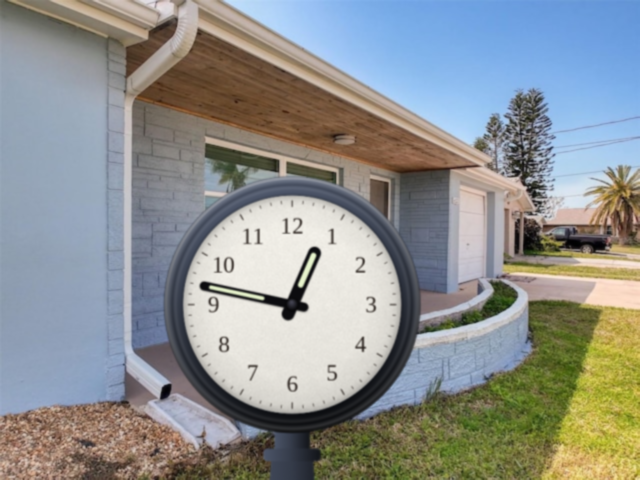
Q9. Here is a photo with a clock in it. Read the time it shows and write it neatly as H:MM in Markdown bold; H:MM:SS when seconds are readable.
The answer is **12:47**
